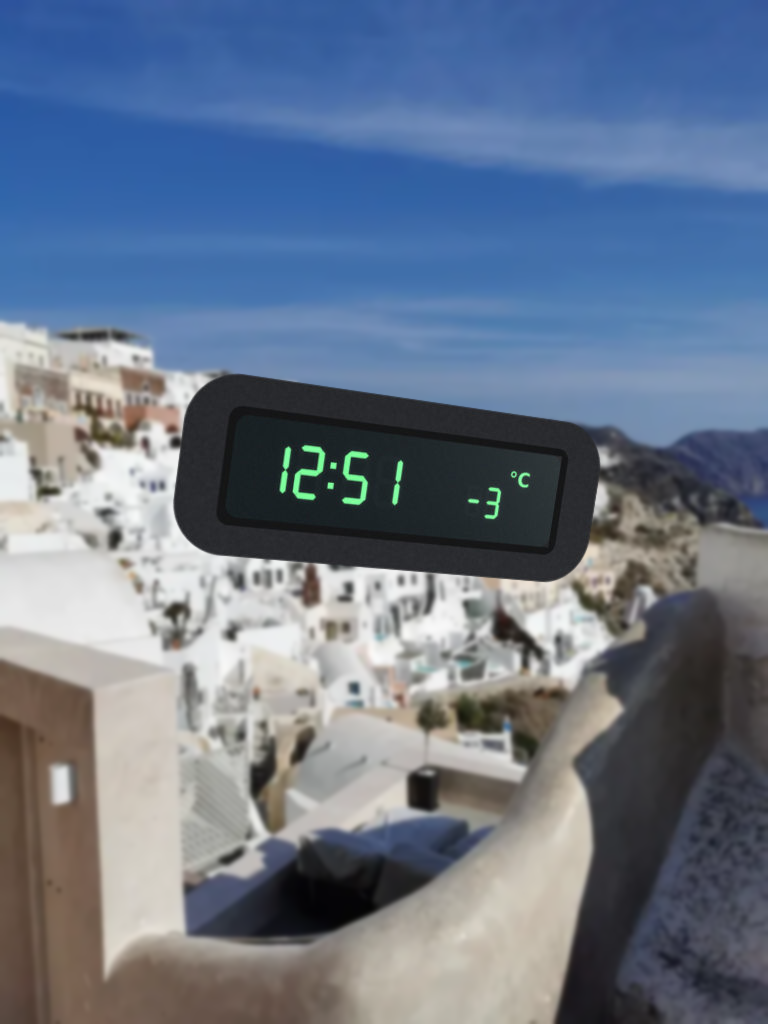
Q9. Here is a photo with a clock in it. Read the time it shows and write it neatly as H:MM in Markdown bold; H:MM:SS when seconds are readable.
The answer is **12:51**
